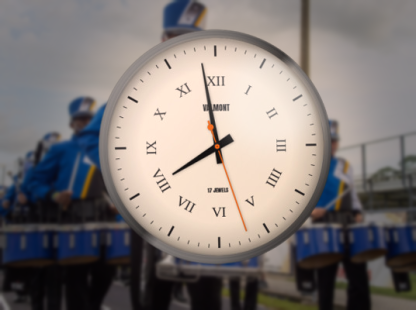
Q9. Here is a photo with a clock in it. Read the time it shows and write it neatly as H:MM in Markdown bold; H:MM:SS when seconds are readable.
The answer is **7:58:27**
